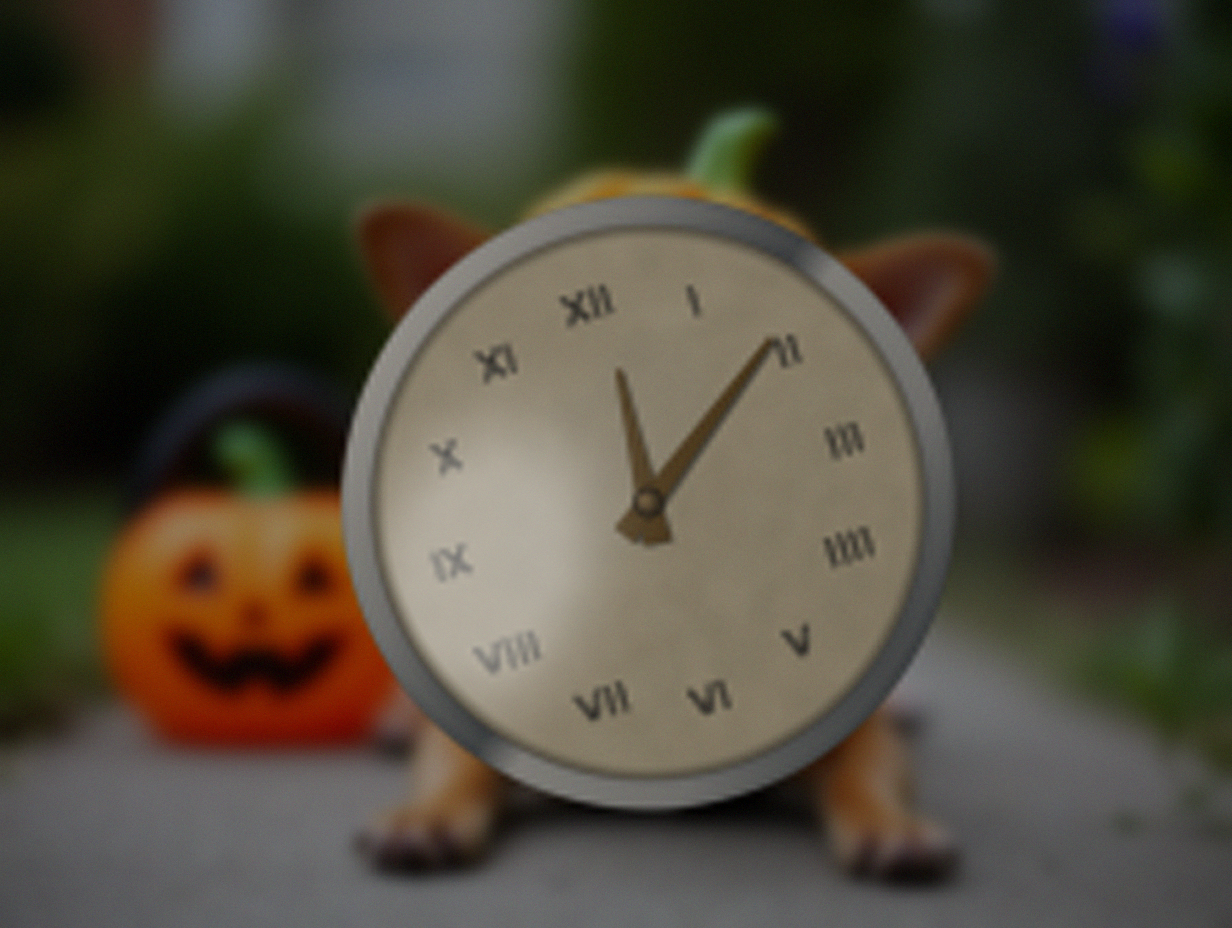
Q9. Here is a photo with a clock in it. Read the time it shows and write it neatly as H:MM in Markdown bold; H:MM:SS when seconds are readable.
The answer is **12:09**
